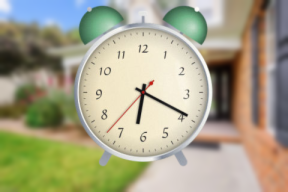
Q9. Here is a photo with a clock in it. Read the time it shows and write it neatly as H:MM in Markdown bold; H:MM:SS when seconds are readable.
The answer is **6:19:37**
